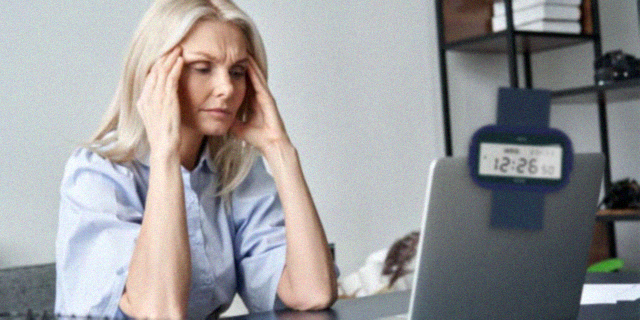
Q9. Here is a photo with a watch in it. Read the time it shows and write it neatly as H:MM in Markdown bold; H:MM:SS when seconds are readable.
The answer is **12:26**
